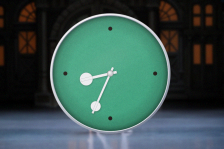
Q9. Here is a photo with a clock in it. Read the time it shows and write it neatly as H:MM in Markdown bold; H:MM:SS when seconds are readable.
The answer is **8:34**
